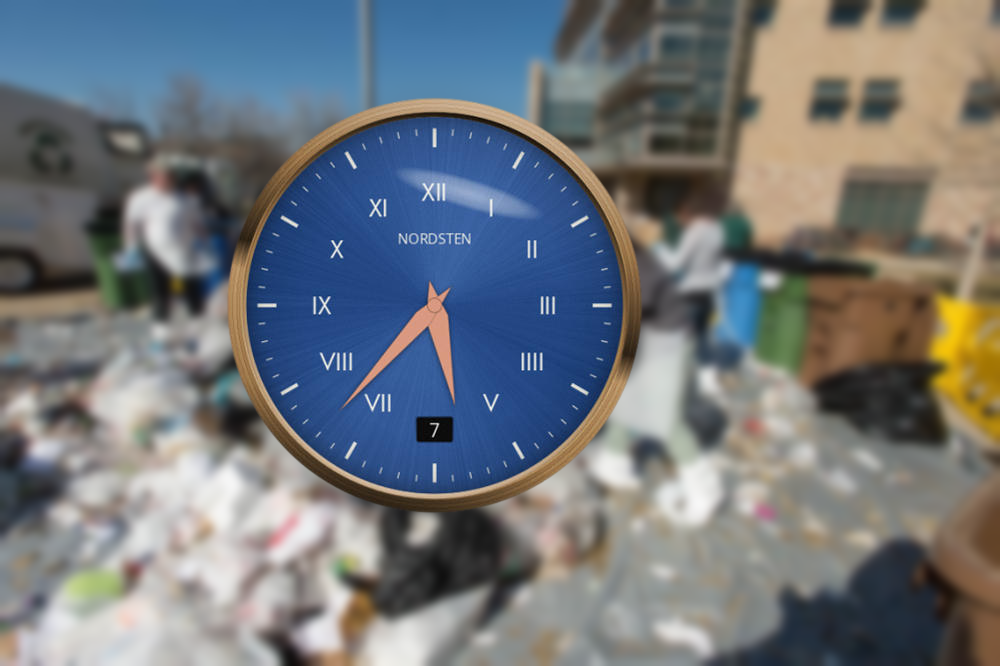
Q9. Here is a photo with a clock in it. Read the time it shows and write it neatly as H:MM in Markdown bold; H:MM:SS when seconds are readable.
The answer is **5:37**
